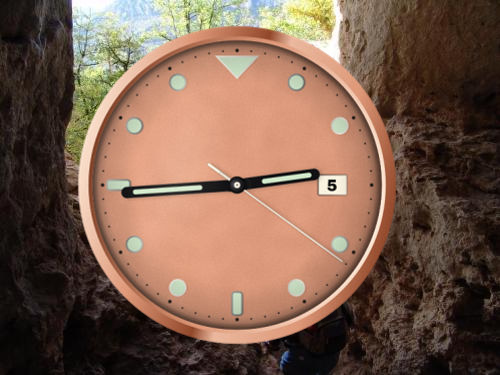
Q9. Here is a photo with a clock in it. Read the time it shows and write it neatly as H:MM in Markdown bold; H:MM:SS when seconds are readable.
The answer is **2:44:21**
